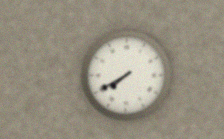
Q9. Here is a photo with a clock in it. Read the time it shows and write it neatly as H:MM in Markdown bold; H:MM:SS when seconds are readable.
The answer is **7:40**
